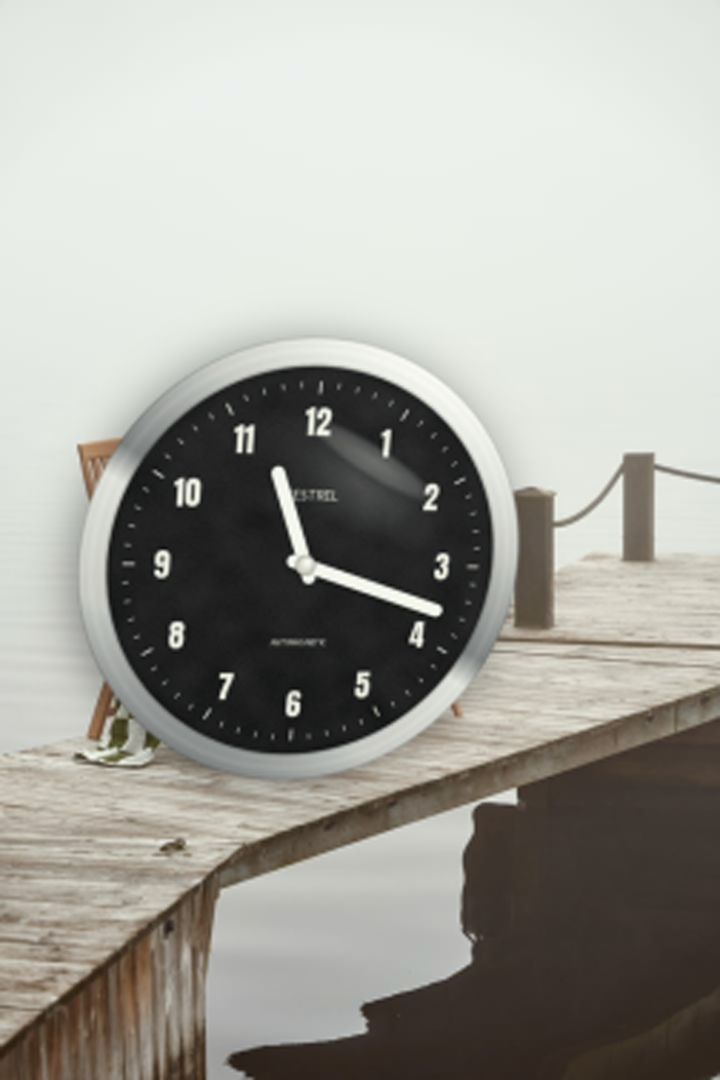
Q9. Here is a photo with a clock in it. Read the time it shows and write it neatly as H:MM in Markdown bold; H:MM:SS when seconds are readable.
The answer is **11:18**
